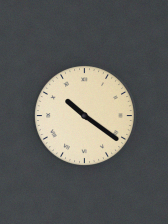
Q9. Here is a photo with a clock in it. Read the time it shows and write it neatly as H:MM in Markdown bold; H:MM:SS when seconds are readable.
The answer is **10:21**
